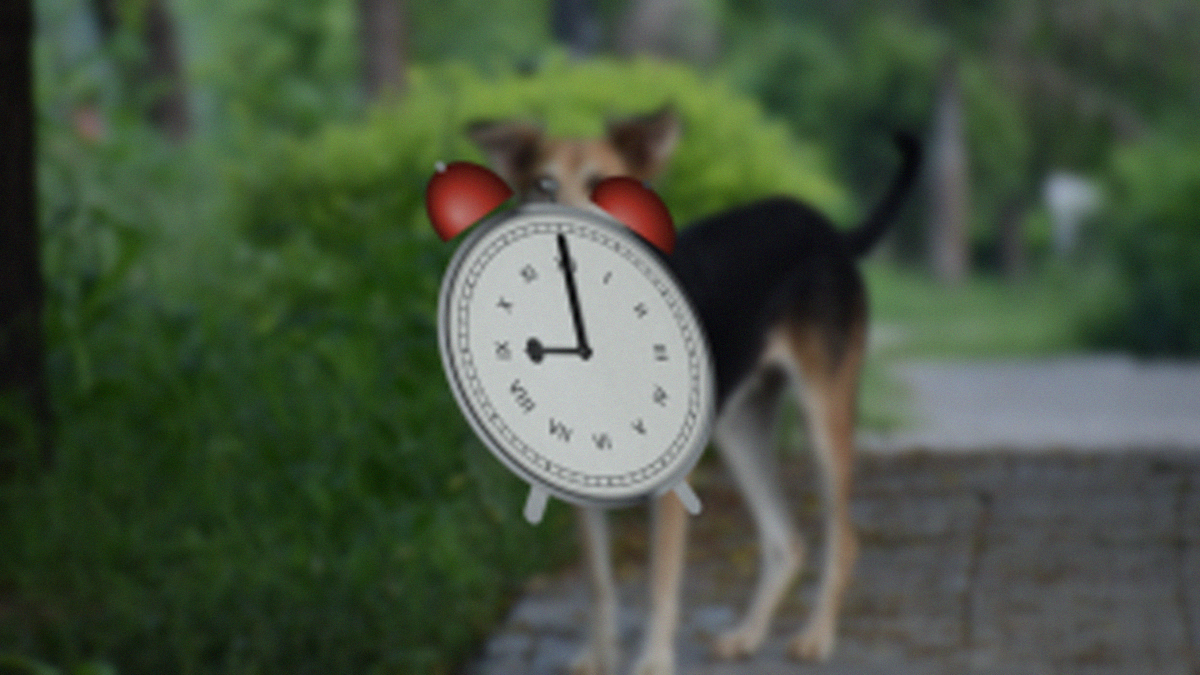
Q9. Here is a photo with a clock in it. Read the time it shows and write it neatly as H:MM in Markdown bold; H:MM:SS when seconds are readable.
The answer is **9:00**
